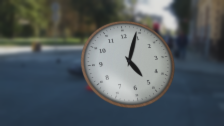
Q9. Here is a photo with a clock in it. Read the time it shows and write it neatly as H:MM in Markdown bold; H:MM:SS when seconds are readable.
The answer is **5:04**
